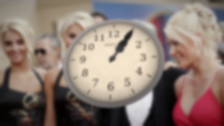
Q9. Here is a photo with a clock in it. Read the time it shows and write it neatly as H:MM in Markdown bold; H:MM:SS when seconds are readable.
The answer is **1:05**
